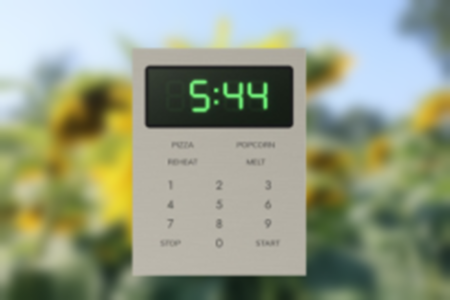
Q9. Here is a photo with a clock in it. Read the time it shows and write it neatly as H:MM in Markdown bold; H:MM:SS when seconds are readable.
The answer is **5:44**
